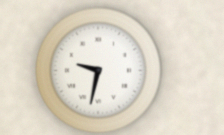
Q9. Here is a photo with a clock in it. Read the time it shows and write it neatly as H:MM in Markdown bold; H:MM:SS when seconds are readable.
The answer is **9:32**
